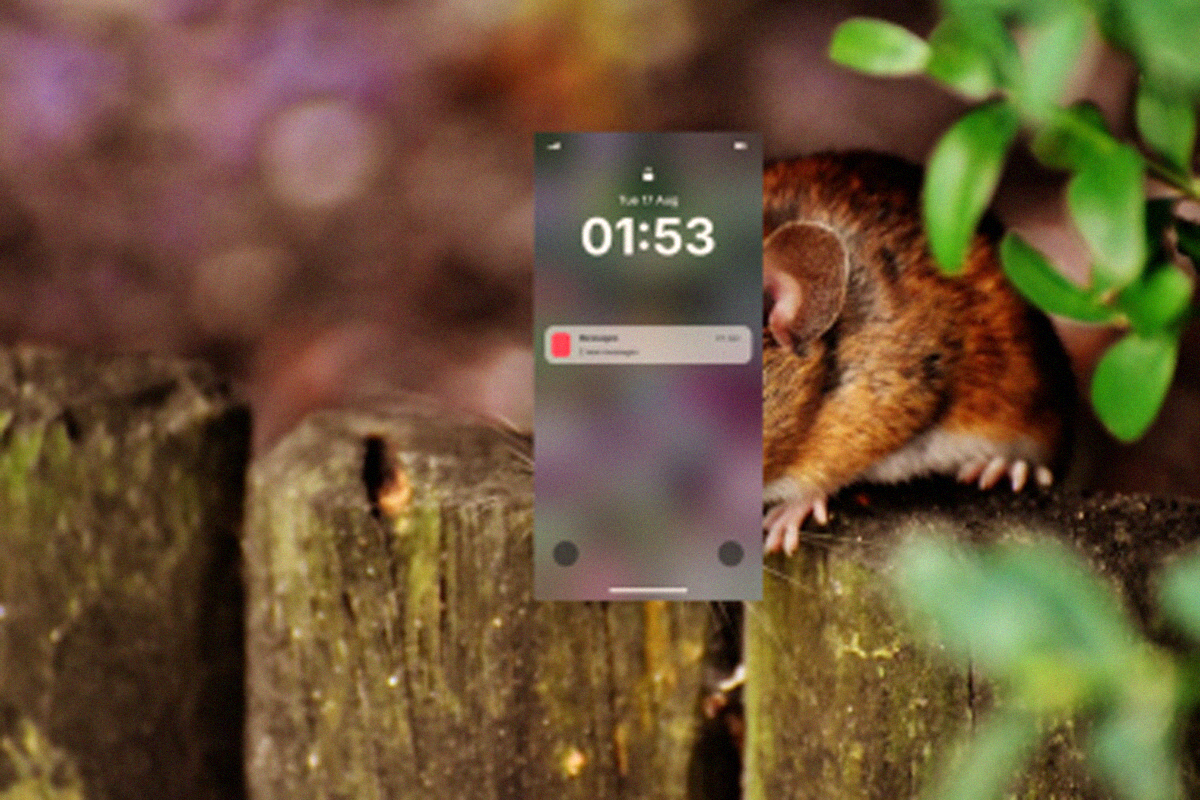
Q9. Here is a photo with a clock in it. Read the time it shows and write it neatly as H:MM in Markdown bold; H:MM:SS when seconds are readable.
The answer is **1:53**
